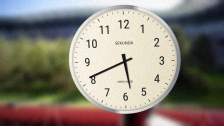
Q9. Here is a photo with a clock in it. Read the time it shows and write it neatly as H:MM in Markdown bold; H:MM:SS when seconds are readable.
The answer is **5:41**
